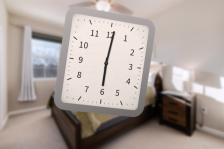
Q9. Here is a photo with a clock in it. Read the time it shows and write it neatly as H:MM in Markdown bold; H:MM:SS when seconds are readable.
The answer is **6:01**
